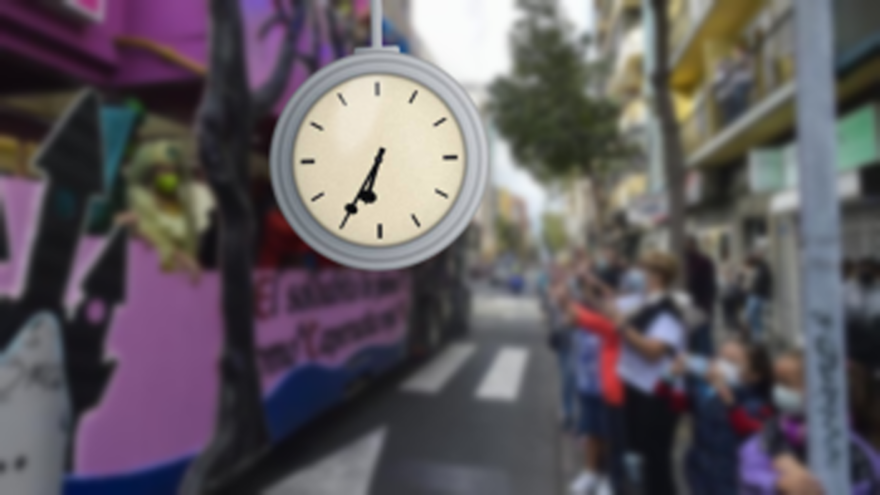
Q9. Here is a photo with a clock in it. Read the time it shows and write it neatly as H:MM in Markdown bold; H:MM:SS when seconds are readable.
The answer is **6:35**
